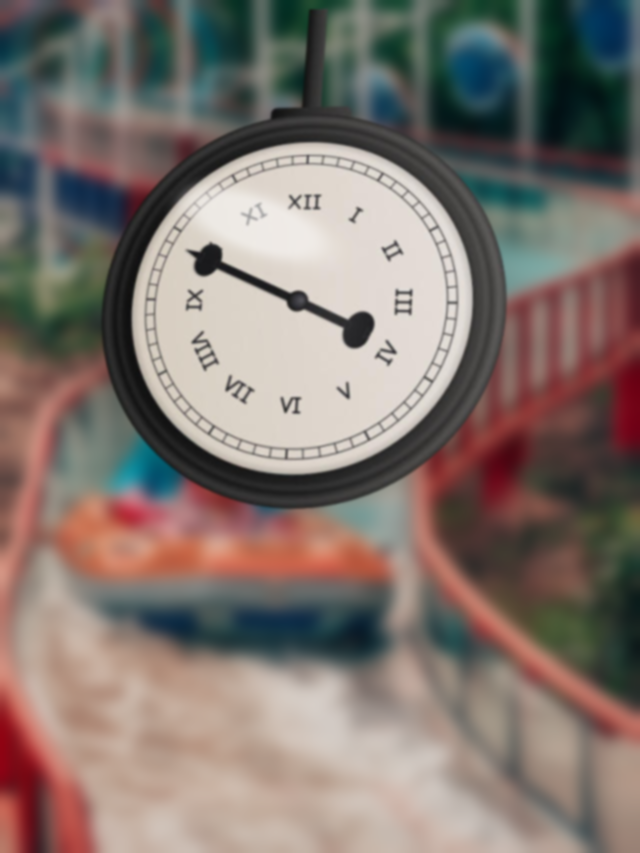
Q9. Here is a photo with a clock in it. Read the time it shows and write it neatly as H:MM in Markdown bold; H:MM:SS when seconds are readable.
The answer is **3:49**
